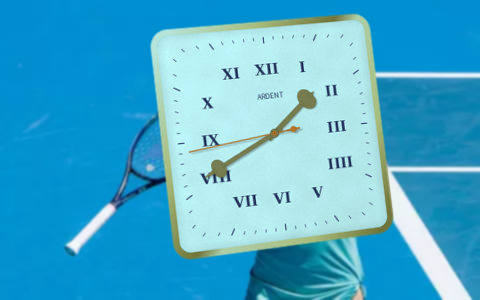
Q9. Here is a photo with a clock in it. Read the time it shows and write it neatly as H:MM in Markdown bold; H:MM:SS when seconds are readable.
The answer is **1:40:44**
